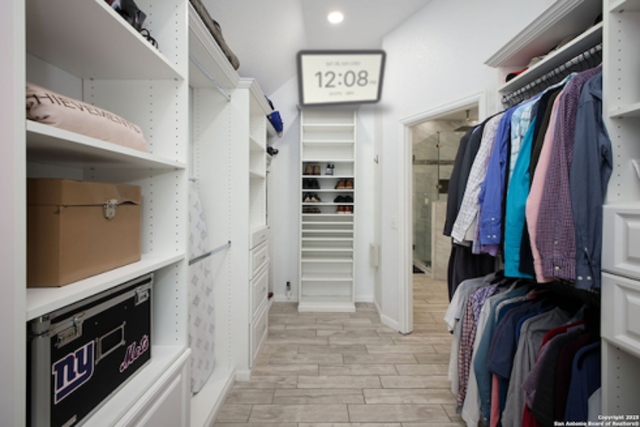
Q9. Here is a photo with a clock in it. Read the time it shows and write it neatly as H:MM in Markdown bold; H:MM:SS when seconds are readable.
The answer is **12:08**
